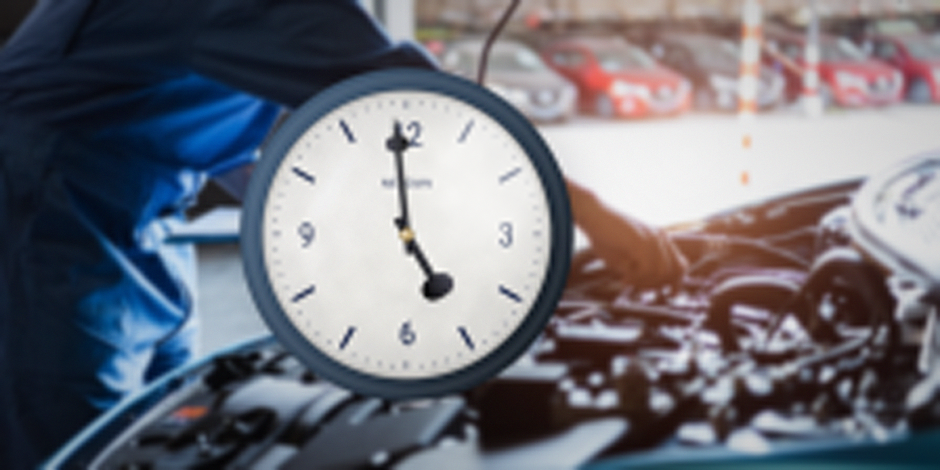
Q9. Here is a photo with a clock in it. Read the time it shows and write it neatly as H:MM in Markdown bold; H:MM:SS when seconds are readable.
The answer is **4:59**
